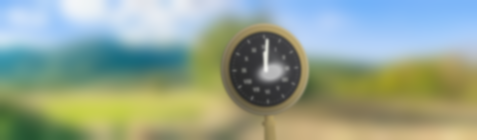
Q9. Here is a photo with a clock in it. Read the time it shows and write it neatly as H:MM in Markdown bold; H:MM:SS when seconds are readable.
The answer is **12:01**
